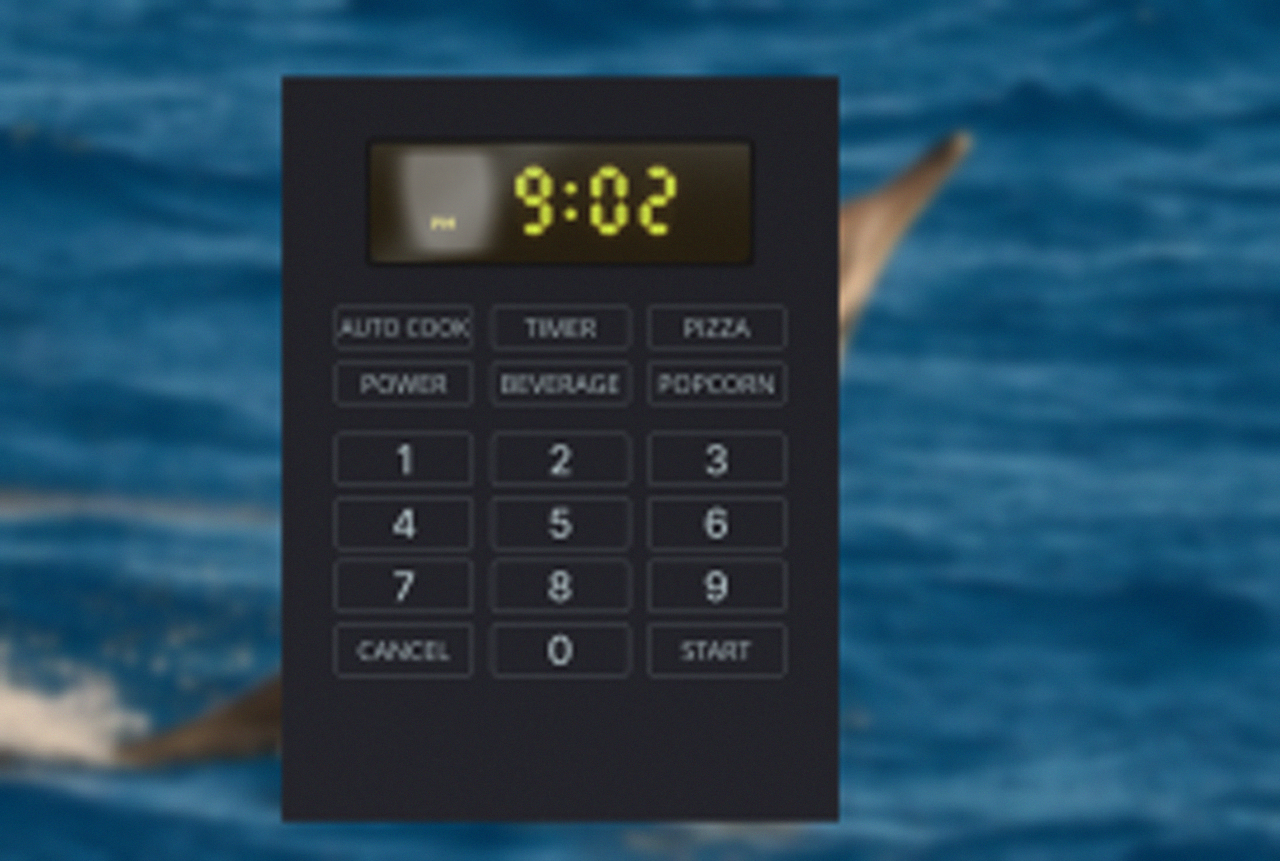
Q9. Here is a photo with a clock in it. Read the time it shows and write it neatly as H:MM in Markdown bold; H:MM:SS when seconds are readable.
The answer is **9:02**
